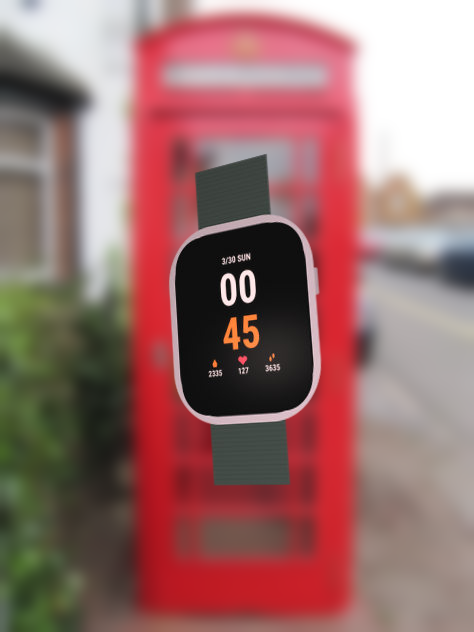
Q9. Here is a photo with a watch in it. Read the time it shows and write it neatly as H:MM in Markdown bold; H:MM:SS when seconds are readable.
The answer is **0:45**
